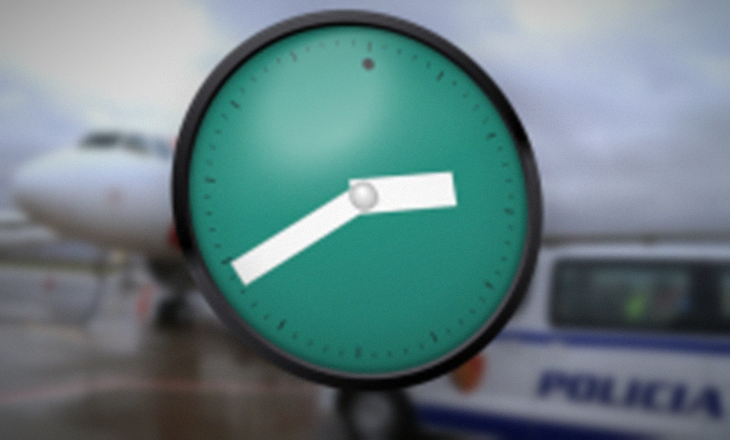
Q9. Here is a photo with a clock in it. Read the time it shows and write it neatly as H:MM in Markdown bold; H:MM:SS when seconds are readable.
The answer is **2:39**
